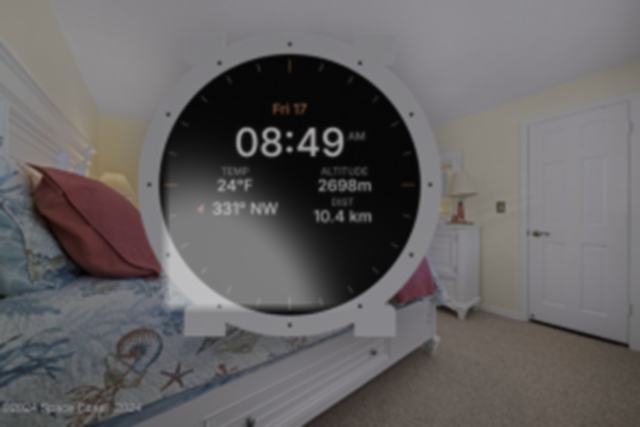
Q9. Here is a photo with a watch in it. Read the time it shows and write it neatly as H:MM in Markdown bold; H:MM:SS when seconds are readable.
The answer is **8:49**
